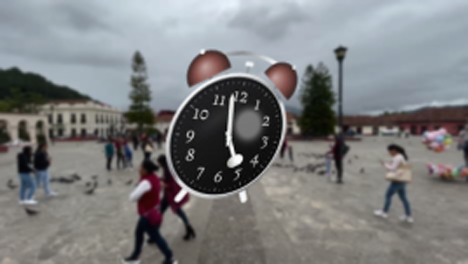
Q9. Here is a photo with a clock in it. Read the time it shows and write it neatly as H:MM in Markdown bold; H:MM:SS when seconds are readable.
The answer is **4:58**
